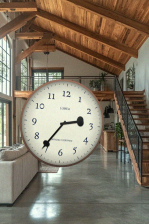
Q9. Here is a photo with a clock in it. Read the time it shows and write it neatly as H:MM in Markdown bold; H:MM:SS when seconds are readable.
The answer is **2:36**
